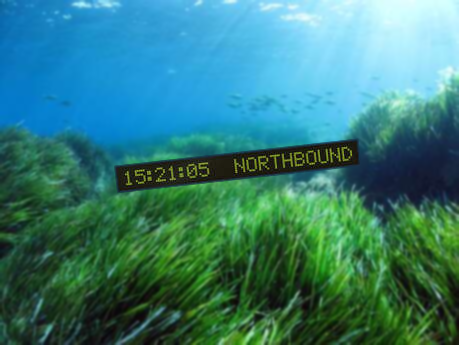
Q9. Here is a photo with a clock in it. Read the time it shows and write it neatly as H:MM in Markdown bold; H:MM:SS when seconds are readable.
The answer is **15:21:05**
